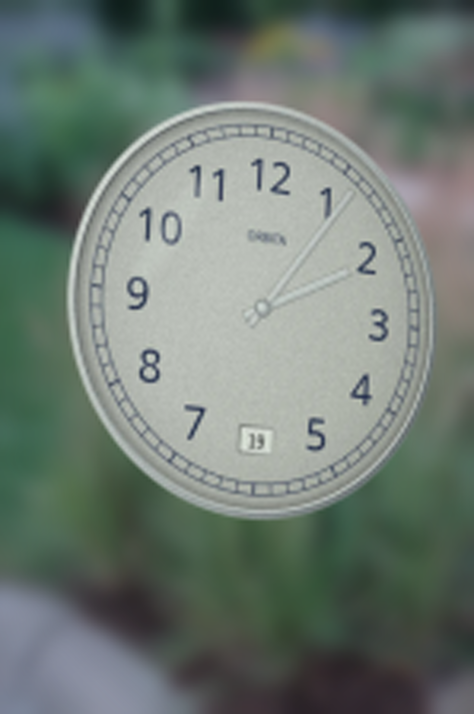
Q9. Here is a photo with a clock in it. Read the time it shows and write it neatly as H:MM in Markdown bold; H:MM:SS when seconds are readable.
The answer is **2:06**
